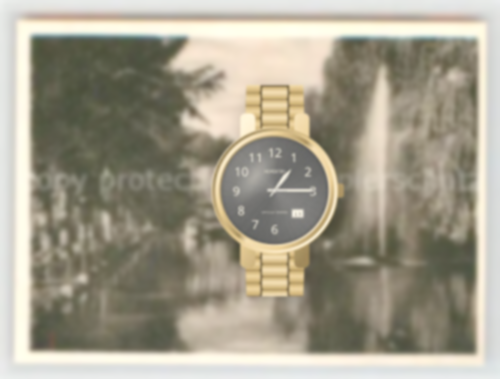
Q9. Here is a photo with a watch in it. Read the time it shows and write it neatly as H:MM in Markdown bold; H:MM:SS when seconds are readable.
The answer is **1:15**
